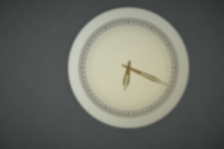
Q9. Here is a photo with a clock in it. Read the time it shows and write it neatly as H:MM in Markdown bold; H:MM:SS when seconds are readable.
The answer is **6:19**
